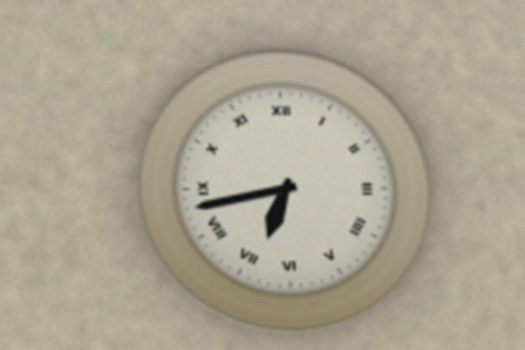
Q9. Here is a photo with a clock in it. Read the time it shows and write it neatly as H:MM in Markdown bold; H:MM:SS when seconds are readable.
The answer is **6:43**
